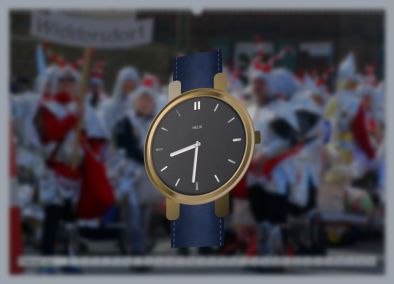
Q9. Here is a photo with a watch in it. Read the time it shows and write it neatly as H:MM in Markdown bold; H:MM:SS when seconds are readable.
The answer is **8:31**
